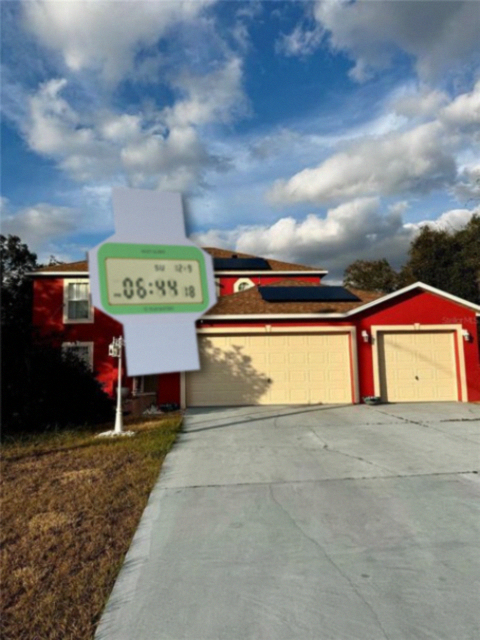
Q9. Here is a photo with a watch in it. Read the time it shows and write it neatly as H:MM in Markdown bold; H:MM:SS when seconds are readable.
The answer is **6:44:18**
